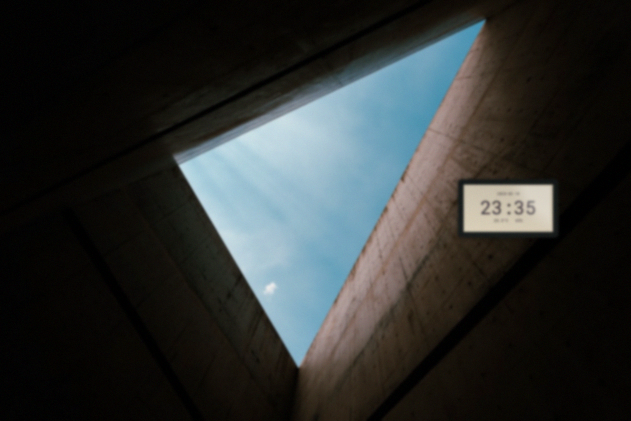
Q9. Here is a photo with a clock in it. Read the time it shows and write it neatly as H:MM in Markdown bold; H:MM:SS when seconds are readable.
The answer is **23:35**
